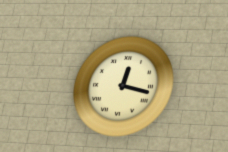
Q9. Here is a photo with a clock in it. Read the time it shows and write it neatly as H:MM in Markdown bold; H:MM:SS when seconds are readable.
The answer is **12:17**
